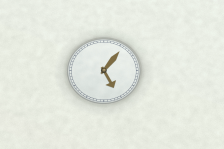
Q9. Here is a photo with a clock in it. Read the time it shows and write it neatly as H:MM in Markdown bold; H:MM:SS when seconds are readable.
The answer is **5:06**
